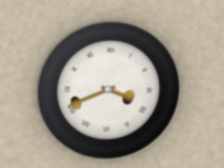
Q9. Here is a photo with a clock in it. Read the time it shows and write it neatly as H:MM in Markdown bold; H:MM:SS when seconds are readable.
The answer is **3:41**
